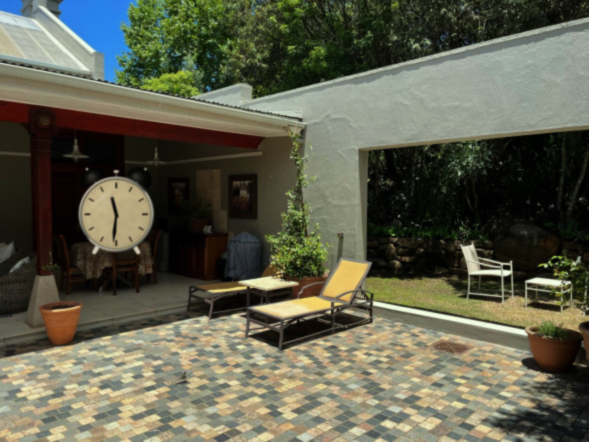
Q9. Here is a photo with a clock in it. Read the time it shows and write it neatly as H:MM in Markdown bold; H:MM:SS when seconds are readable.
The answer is **11:31**
